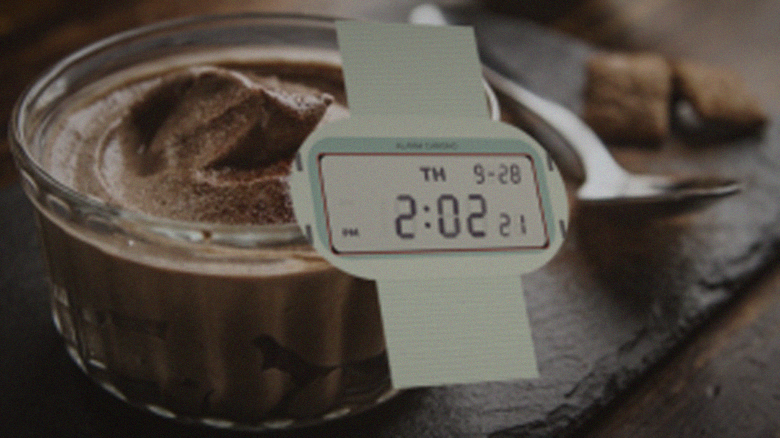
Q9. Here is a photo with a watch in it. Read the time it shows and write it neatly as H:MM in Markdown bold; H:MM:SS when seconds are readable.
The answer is **2:02:21**
